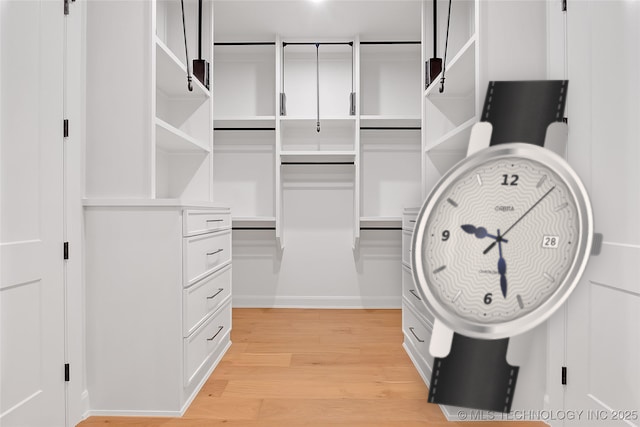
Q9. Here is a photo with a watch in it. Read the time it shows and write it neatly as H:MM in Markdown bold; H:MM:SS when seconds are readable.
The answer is **9:27:07**
